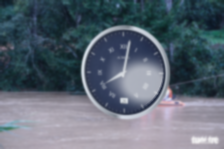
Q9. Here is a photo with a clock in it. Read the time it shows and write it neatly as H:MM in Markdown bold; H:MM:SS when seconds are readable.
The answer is **8:02**
